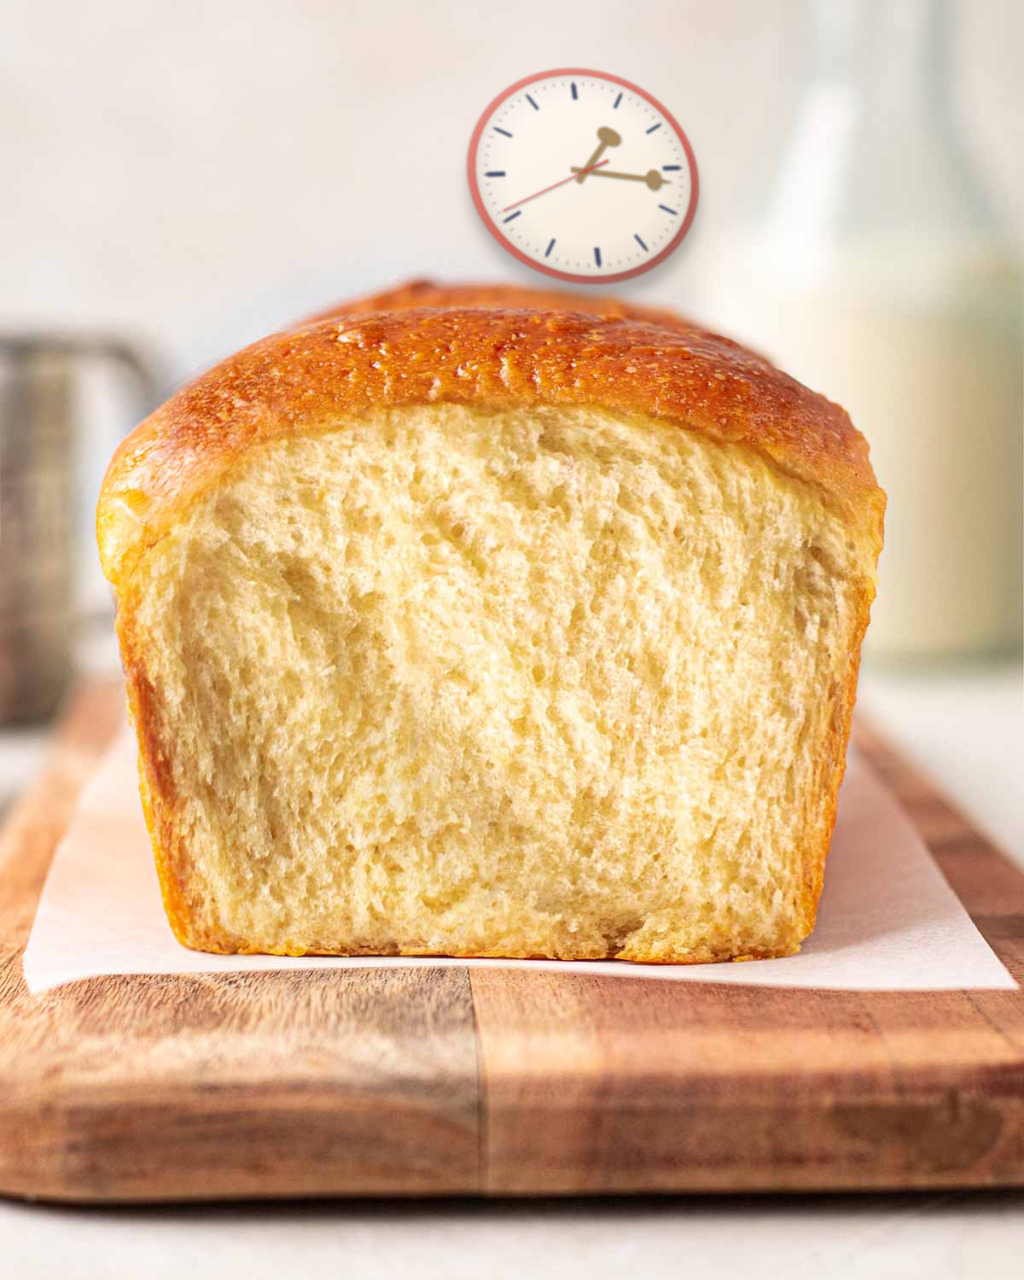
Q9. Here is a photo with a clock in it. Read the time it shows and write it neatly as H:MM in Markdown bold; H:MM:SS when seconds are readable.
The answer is **1:16:41**
